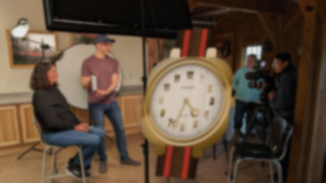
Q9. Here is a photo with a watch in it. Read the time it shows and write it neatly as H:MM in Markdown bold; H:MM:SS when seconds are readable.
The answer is **4:33**
